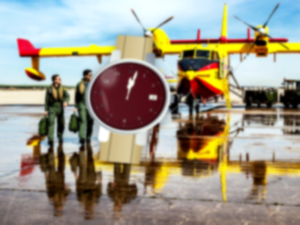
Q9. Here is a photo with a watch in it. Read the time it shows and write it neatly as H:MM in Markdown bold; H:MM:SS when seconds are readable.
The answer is **12:02**
